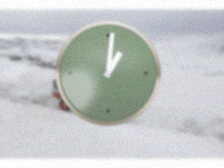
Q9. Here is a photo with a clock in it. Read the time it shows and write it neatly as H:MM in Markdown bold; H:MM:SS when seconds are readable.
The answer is **1:01**
